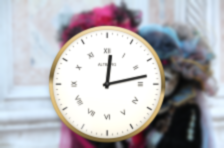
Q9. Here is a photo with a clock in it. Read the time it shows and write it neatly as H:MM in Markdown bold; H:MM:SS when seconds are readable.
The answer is **12:13**
